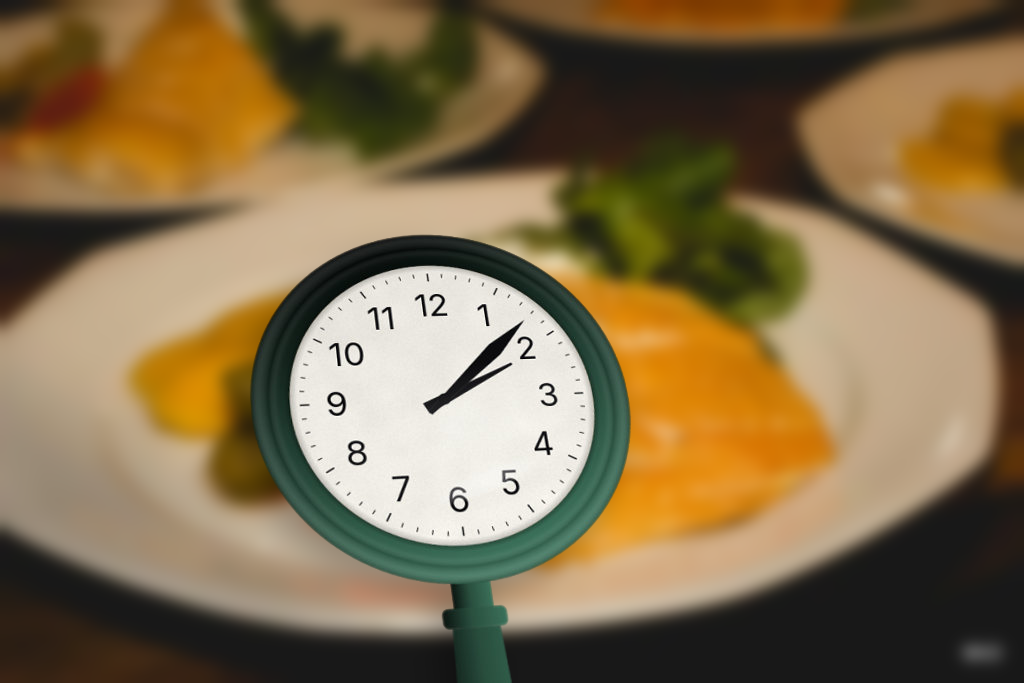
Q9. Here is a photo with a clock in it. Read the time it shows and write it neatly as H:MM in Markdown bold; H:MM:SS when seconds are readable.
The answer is **2:08**
